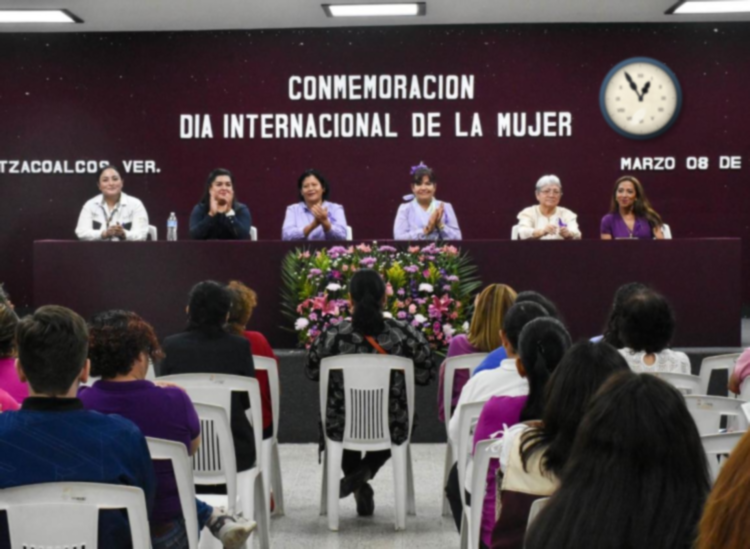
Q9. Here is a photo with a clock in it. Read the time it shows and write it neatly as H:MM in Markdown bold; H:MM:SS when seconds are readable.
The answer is **12:55**
